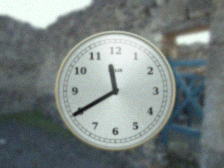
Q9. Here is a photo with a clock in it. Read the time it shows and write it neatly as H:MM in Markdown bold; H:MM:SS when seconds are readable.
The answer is **11:40**
